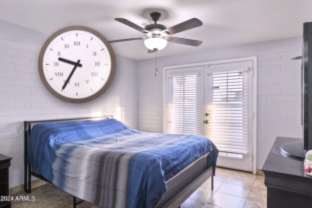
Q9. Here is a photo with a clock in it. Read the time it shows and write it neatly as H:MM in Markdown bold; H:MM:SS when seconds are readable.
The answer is **9:35**
